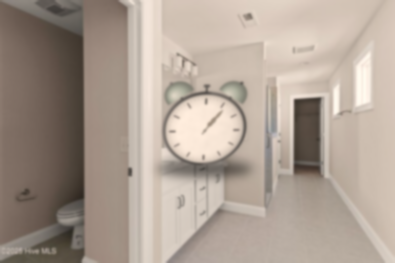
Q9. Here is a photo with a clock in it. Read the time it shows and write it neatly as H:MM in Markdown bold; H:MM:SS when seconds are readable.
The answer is **1:06**
